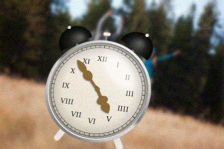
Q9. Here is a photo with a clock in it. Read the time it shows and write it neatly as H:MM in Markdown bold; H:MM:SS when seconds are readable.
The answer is **4:53**
